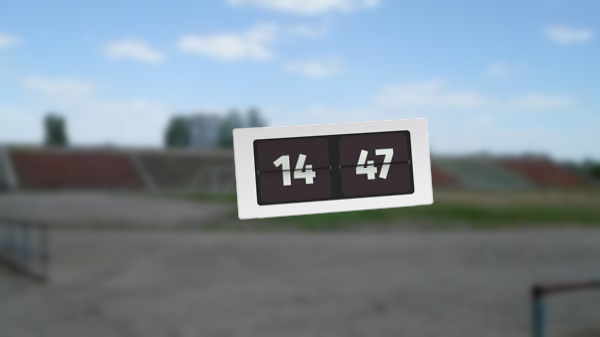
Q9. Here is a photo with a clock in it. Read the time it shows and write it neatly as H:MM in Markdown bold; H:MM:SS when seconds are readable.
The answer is **14:47**
